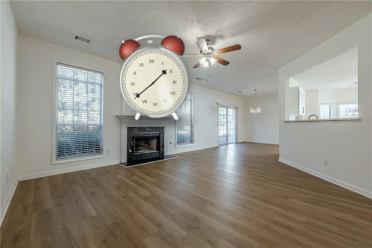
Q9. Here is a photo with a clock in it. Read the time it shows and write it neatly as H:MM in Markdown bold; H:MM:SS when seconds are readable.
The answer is **1:39**
